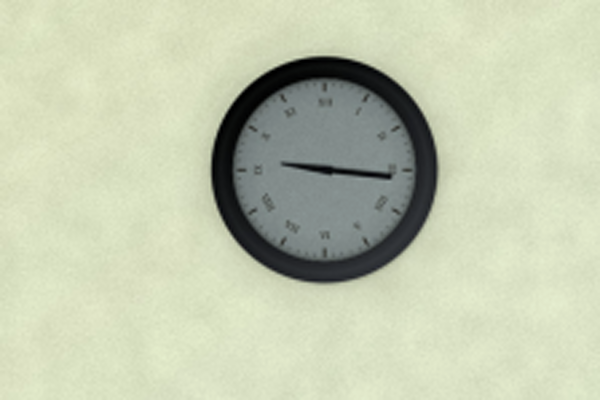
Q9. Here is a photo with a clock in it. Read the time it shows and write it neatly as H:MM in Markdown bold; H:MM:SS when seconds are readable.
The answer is **9:16**
